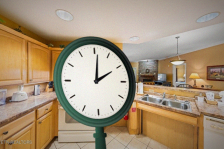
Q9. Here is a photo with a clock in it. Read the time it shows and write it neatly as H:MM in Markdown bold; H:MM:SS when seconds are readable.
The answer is **2:01**
